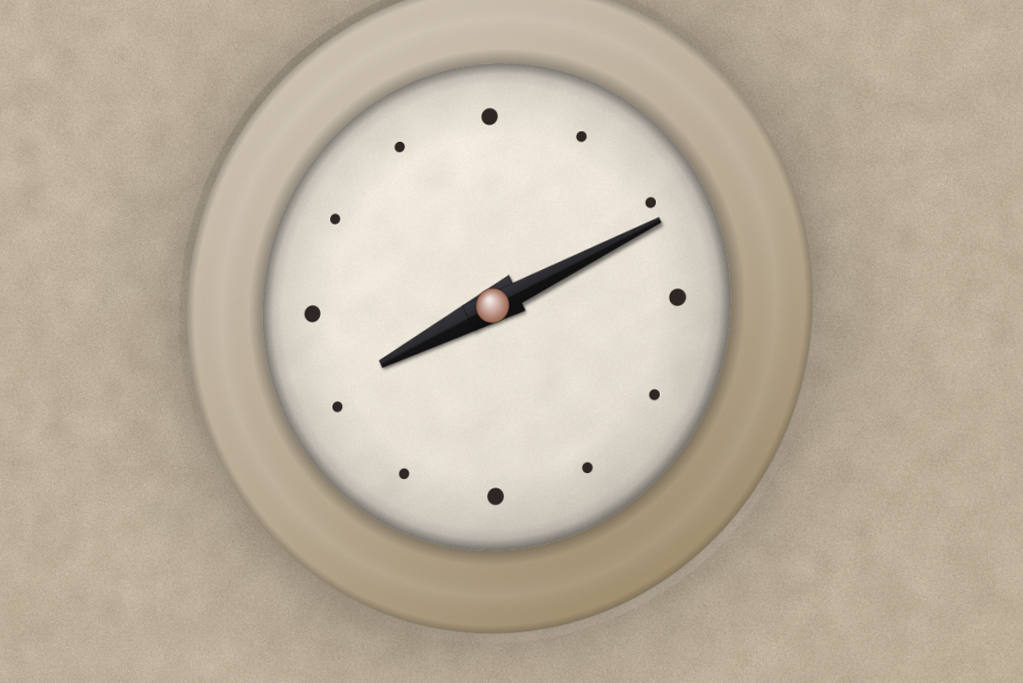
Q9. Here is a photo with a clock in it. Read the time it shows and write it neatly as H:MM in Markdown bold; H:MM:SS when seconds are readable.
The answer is **8:11**
